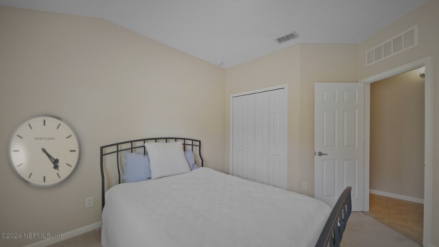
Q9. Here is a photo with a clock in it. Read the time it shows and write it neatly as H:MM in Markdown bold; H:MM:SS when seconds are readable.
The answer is **4:24**
